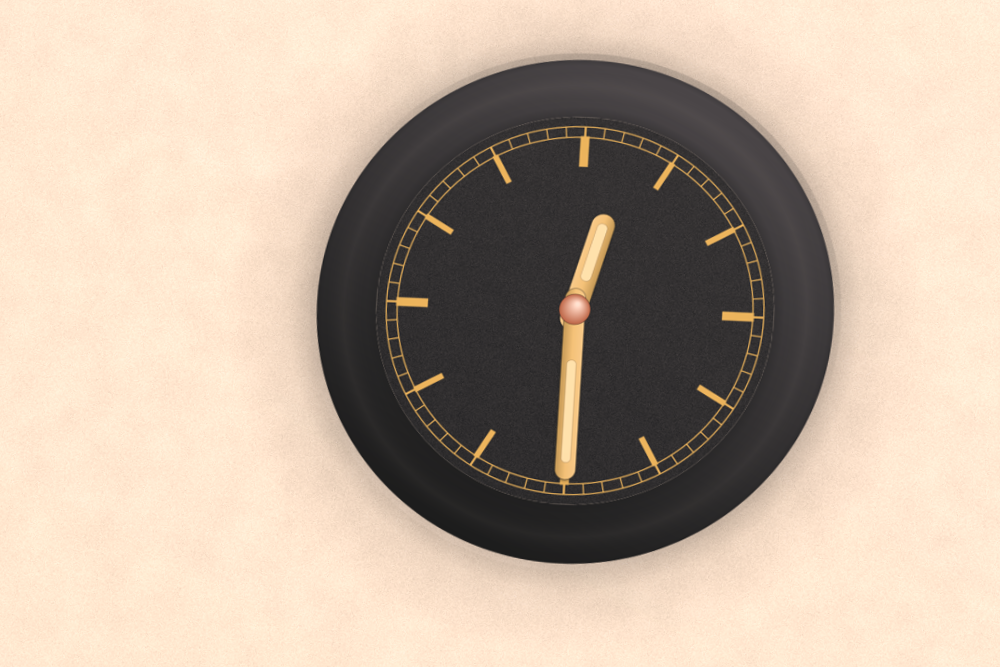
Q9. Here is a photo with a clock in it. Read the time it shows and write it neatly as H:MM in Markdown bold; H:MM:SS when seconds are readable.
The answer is **12:30**
